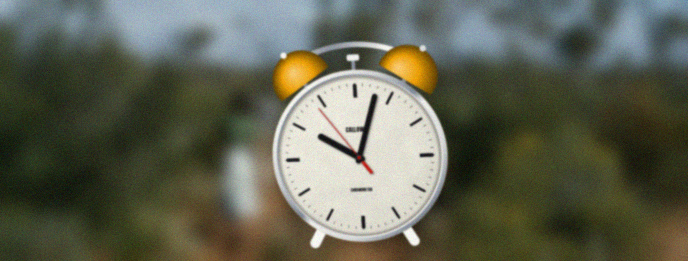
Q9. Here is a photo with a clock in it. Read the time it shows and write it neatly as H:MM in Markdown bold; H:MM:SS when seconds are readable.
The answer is **10:02:54**
